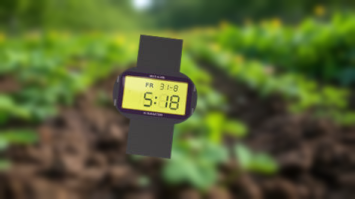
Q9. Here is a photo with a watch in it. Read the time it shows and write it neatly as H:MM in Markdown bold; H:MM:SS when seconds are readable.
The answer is **5:18**
